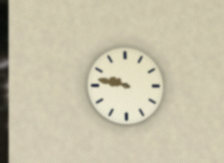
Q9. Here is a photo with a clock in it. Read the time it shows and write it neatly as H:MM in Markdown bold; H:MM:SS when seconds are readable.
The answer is **9:47**
